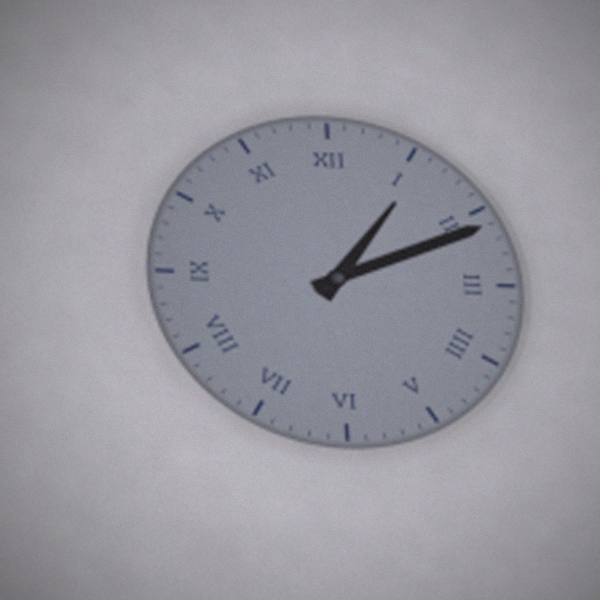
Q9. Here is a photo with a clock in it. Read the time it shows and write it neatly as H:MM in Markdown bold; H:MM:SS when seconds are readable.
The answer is **1:11**
